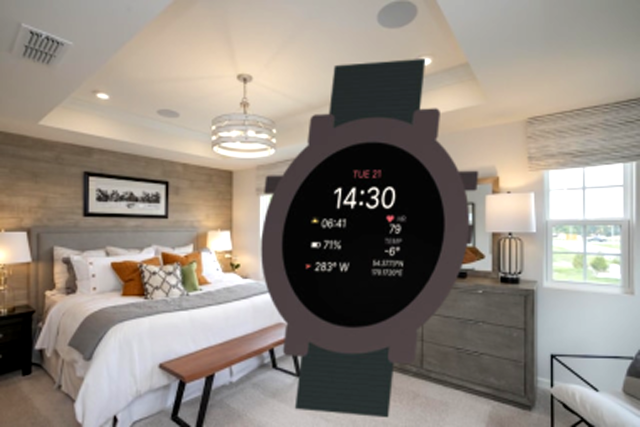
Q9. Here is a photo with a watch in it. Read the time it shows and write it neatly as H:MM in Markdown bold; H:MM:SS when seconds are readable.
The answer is **14:30**
